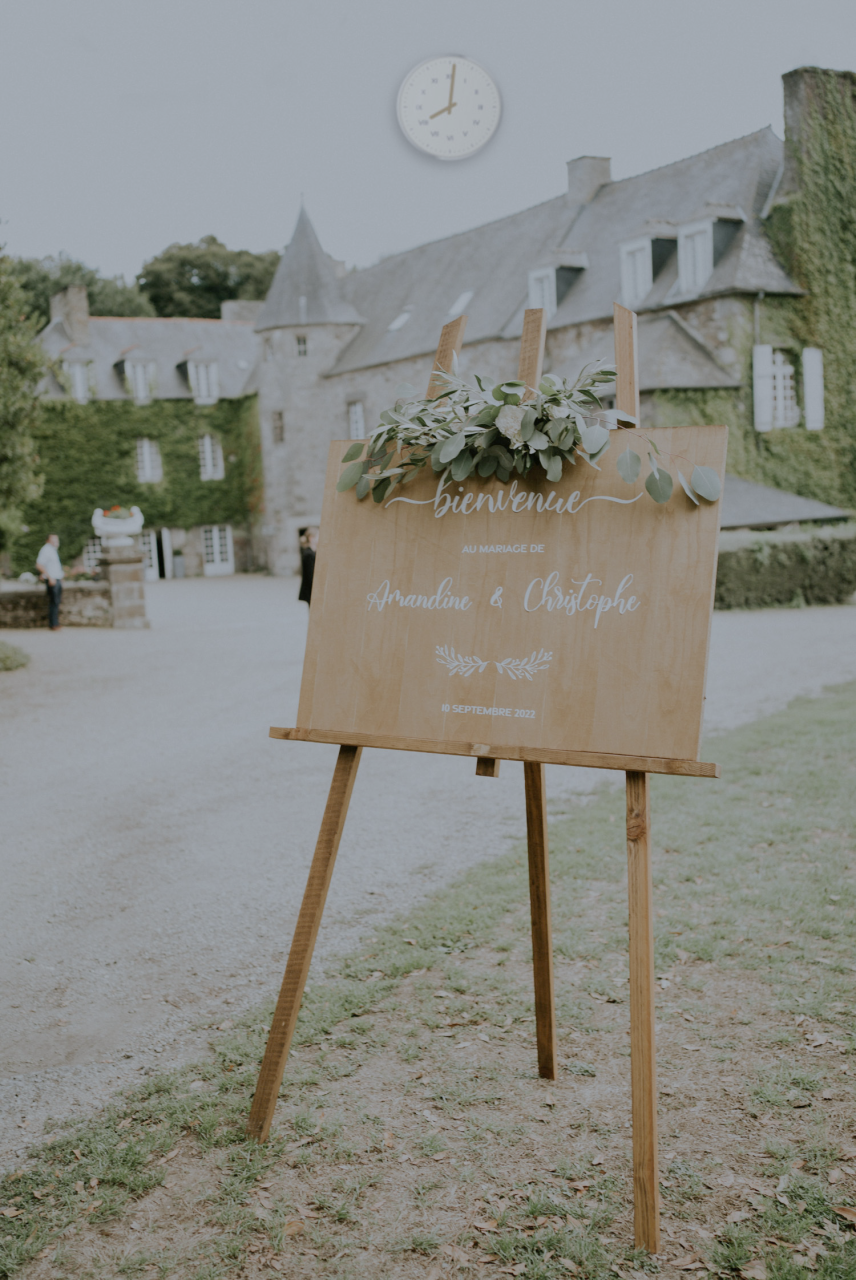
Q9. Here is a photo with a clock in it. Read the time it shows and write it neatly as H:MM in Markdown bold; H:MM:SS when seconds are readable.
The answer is **8:01**
